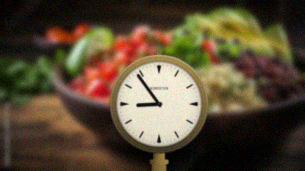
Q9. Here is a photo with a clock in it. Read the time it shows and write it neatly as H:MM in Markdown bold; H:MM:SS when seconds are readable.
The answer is **8:54**
